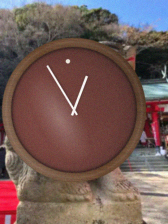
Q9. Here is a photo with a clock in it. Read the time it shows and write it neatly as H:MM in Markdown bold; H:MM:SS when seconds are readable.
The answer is **12:56**
